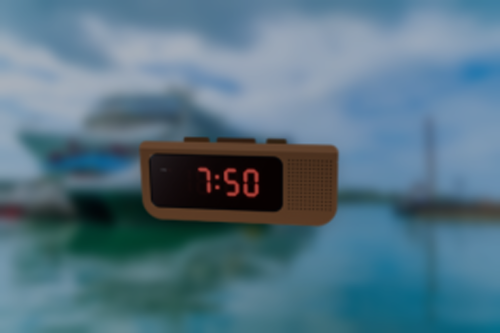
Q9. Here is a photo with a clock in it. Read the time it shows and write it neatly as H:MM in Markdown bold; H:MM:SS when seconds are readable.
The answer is **7:50**
